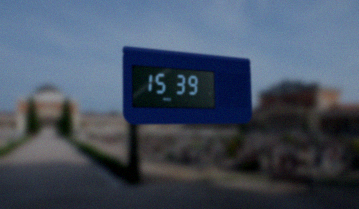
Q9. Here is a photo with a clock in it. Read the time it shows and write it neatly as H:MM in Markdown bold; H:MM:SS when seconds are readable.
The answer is **15:39**
